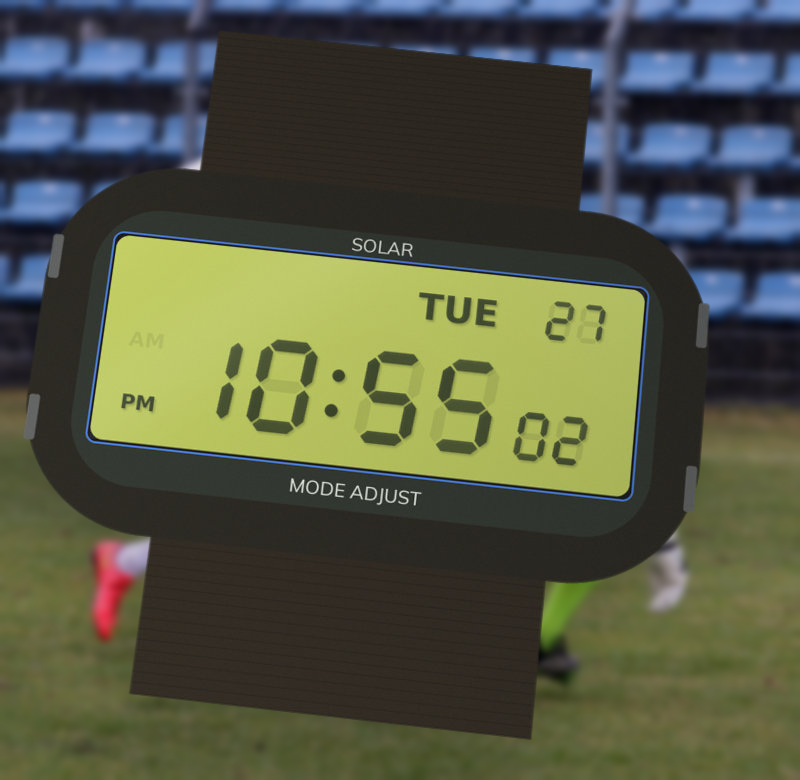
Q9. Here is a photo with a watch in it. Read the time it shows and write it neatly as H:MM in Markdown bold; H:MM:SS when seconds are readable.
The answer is **10:55:02**
